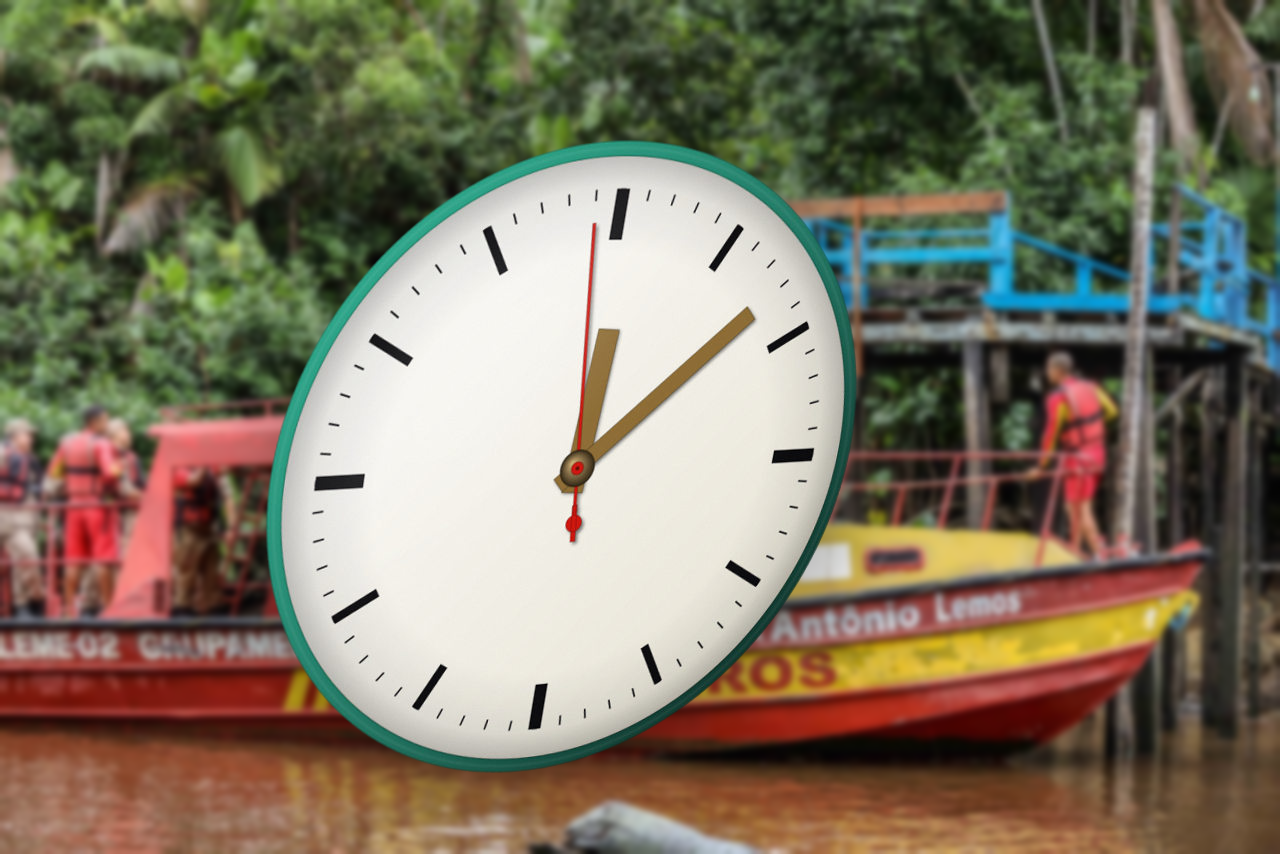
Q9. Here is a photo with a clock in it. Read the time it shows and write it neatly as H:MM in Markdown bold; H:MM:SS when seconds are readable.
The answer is **12:07:59**
